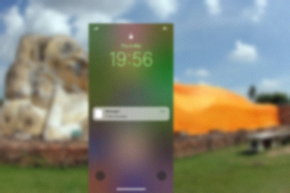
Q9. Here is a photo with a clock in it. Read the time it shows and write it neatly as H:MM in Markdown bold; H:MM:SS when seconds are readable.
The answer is **19:56**
